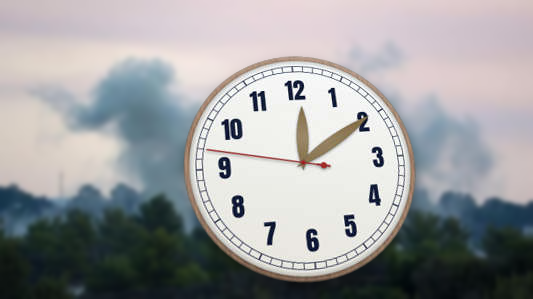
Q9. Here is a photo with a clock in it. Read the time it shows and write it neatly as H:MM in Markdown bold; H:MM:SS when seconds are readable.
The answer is **12:09:47**
